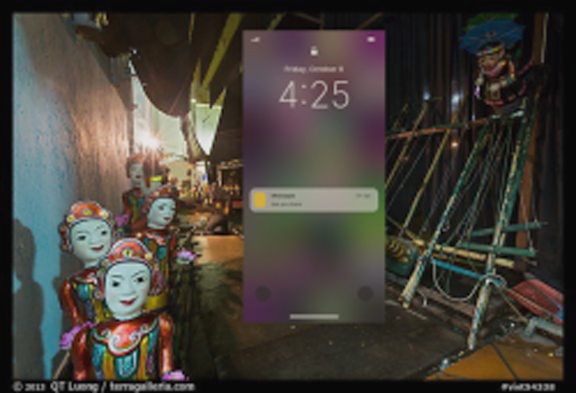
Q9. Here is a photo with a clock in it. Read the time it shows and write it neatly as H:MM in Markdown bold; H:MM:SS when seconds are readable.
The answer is **4:25**
